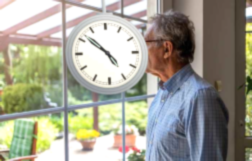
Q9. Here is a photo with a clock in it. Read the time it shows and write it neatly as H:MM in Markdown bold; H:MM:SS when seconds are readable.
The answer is **4:52**
